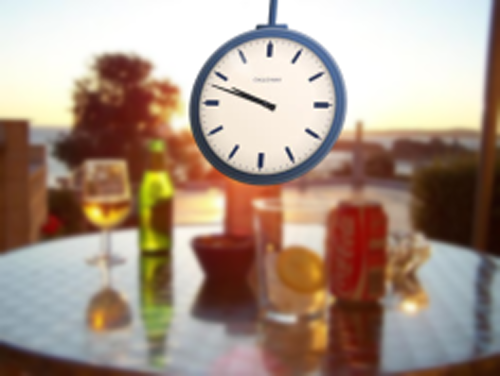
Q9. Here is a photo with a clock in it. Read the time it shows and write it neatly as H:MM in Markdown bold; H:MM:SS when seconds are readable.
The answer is **9:48**
